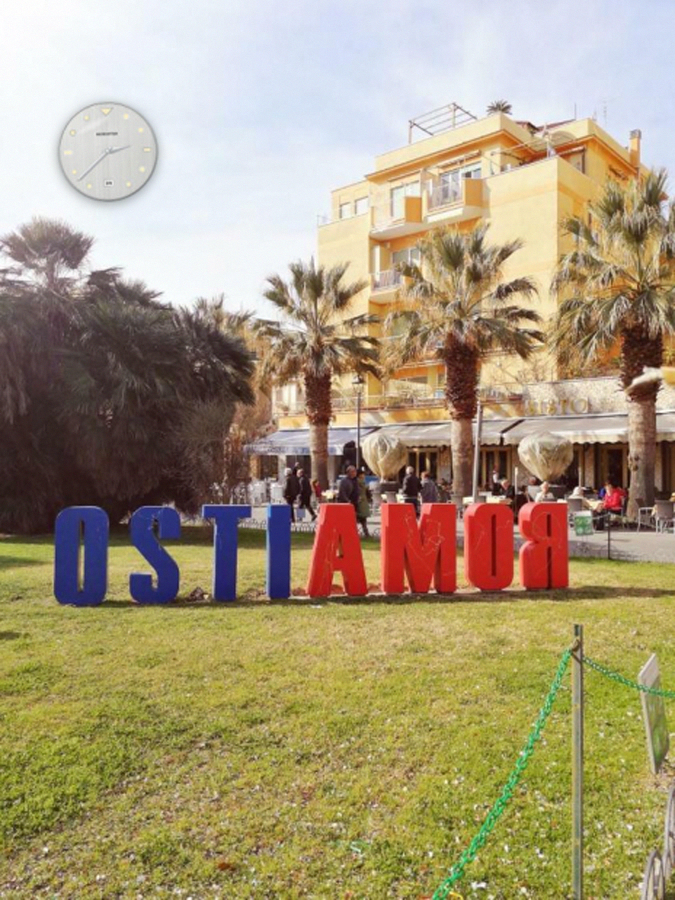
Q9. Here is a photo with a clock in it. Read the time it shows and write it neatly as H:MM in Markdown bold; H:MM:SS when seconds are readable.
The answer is **2:38**
